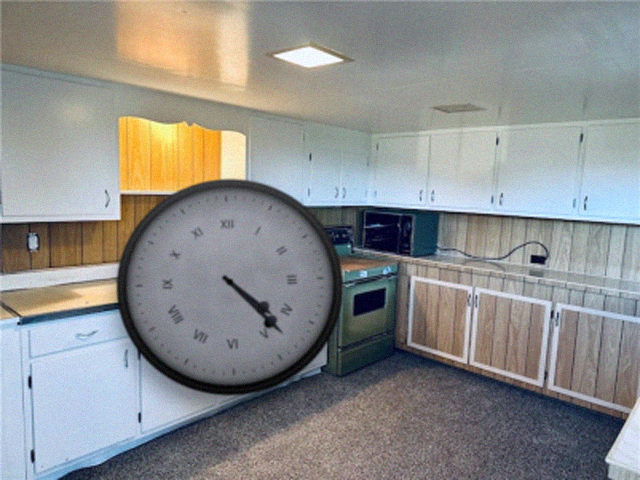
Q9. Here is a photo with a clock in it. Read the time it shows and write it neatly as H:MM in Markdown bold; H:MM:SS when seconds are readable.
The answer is **4:23**
